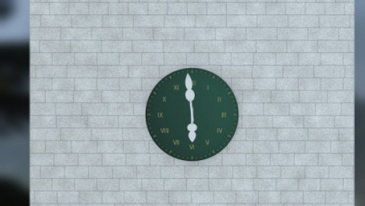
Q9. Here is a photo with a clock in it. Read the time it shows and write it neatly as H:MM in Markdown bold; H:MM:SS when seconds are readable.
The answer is **5:59**
